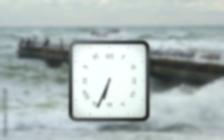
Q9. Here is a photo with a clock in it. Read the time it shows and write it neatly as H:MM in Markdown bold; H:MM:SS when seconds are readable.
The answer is **6:34**
